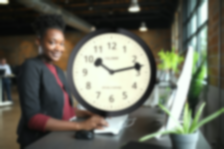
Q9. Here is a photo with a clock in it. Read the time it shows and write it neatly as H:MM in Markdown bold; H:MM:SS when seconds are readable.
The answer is **10:13**
